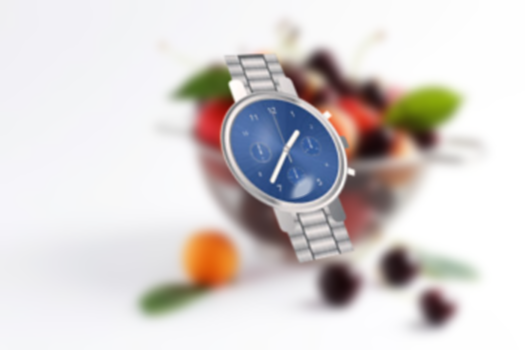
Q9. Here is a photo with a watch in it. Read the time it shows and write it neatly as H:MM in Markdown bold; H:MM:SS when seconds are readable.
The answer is **1:37**
